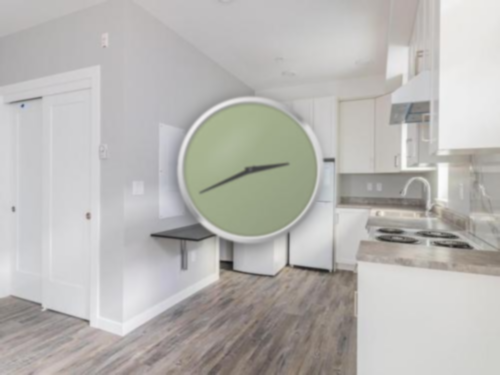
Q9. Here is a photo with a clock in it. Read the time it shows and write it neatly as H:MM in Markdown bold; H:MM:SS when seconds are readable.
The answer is **2:41**
